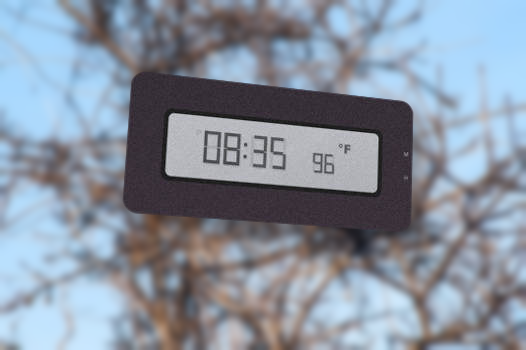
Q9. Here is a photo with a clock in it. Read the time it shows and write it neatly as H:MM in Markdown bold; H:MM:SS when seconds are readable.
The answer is **8:35**
